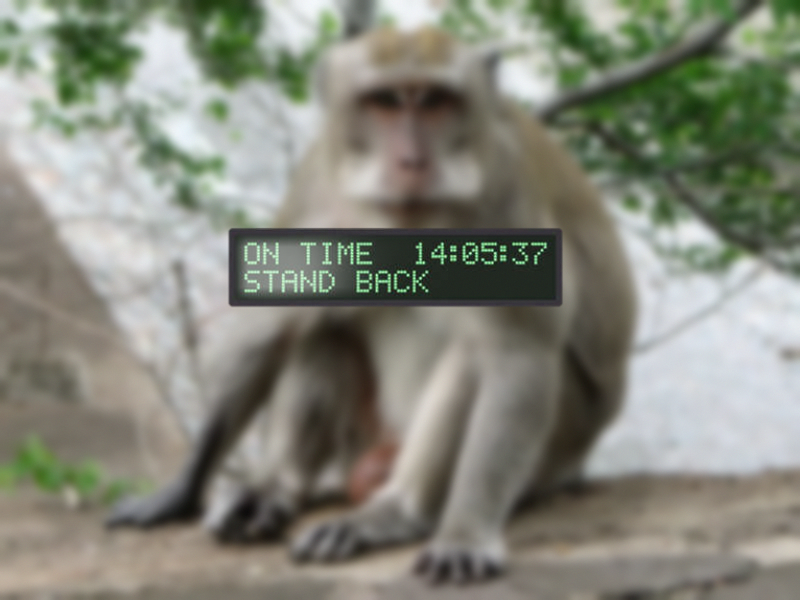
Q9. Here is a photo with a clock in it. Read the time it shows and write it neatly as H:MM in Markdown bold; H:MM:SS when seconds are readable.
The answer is **14:05:37**
